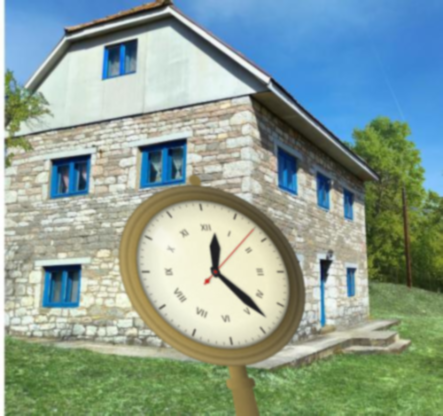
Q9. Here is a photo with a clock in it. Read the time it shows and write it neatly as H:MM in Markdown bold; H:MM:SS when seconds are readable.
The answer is **12:23:08**
